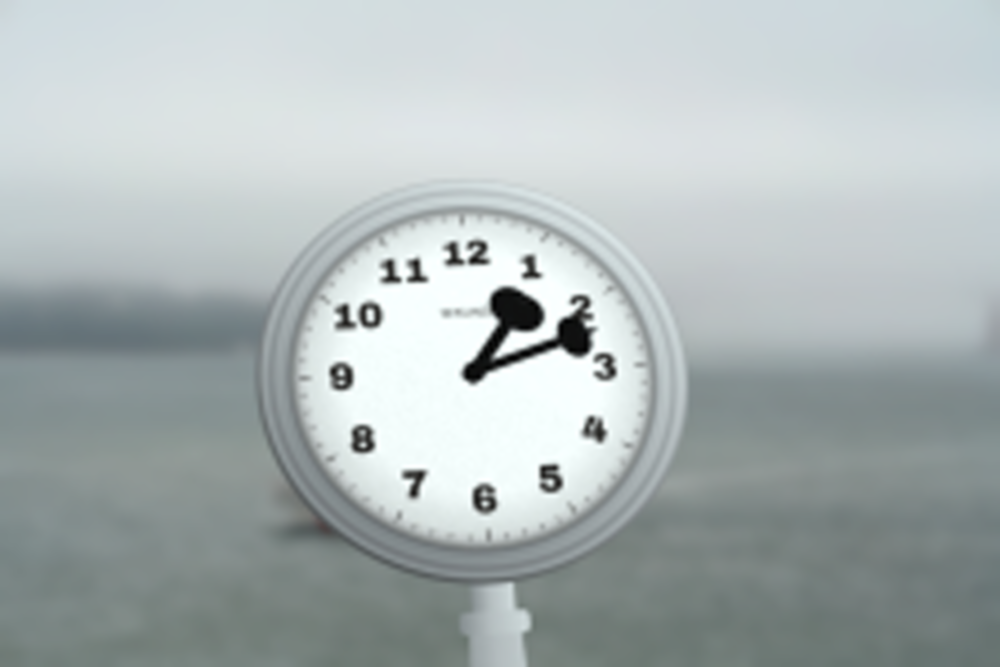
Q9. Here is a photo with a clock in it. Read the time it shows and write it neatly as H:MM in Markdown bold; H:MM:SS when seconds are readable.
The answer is **1:12**
